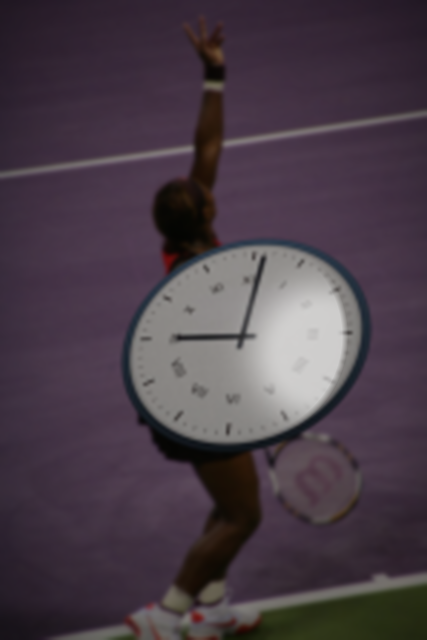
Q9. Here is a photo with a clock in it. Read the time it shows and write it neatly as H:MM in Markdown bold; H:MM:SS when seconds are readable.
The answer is **9:01**
